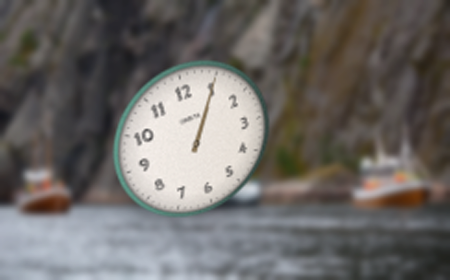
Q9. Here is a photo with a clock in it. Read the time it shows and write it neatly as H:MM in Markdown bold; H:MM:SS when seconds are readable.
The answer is **1:05**
